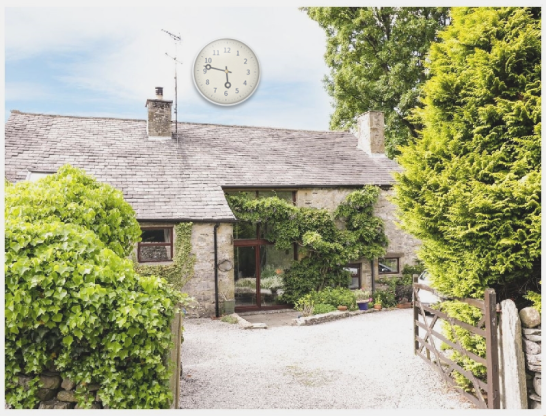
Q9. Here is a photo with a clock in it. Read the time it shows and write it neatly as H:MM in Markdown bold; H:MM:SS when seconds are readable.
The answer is **5:47**
